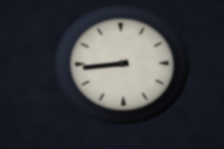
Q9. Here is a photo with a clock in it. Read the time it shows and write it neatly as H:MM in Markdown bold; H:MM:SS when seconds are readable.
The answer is **8:44**
